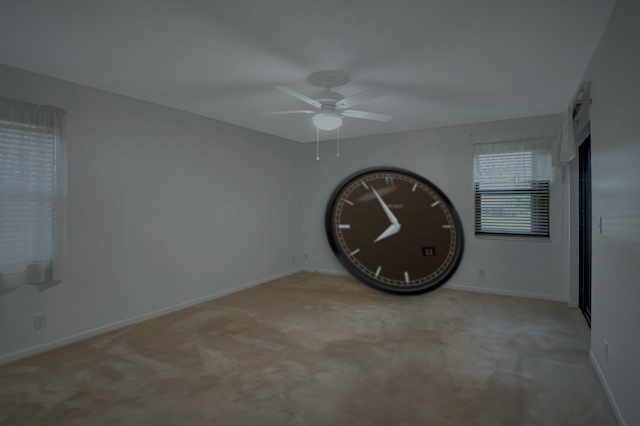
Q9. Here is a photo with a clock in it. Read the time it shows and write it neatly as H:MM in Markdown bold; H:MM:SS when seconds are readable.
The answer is **7:56**
